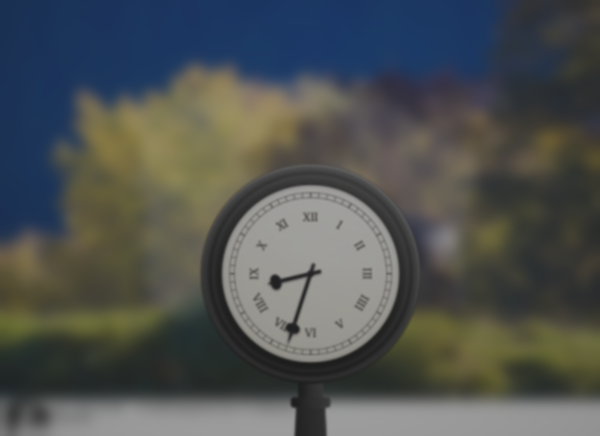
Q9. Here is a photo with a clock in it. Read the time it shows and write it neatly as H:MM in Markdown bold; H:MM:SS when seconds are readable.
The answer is **8:33**
